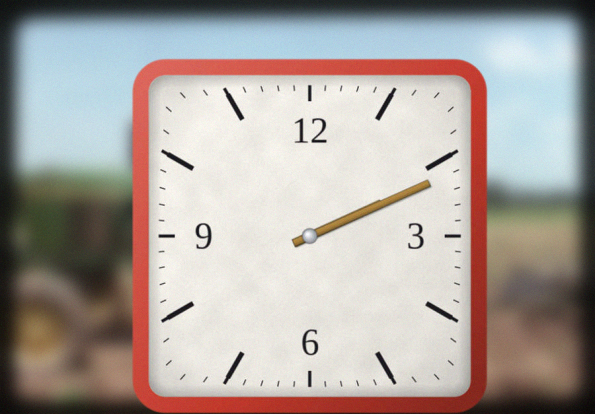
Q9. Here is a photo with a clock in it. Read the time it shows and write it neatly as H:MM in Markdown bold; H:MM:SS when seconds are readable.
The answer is **2:11**
